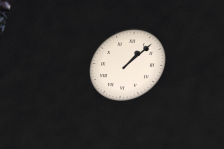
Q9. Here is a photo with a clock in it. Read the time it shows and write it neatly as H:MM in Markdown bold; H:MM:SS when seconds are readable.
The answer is **1:07**
